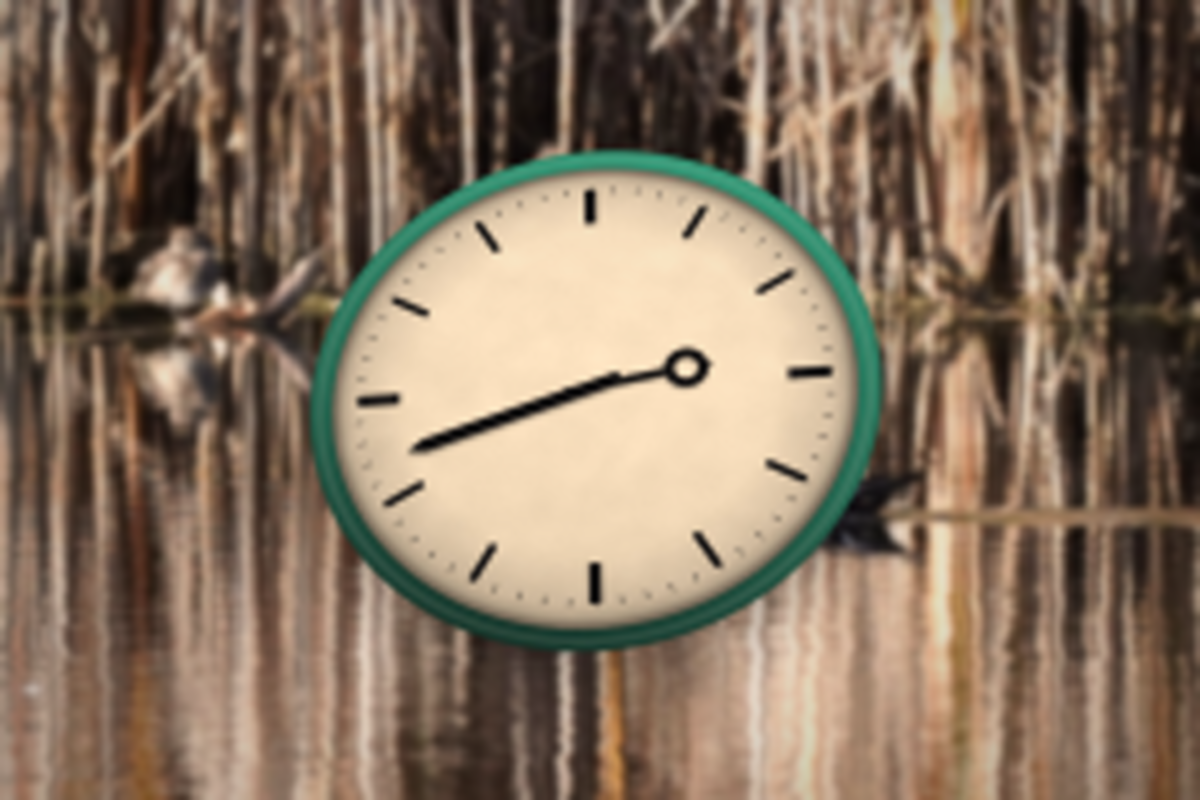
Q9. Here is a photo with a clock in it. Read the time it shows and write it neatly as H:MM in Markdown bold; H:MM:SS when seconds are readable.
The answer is **2:42**
